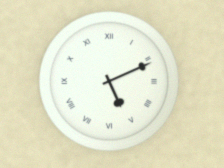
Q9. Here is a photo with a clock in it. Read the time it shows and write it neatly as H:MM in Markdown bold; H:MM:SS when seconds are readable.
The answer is **5:11**
